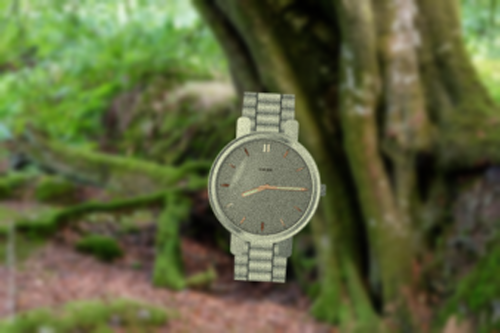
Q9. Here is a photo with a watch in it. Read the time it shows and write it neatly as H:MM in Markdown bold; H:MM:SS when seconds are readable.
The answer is **8:15**
